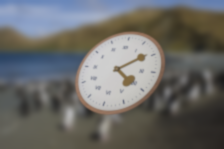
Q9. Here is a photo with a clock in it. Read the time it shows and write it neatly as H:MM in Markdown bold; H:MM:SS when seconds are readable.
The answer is **4:09**
